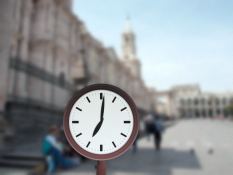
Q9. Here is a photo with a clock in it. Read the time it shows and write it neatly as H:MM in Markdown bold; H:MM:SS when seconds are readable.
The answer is **7:01**
